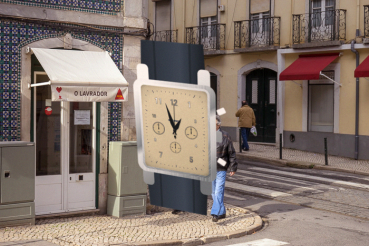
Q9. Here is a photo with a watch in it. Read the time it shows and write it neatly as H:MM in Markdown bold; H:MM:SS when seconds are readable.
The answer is **12:57**
